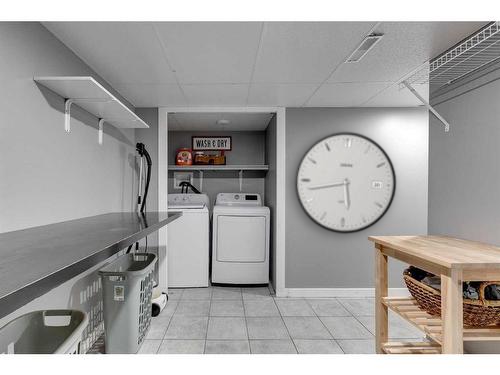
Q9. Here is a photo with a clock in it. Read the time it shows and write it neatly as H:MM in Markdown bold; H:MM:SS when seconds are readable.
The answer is **5:43**
